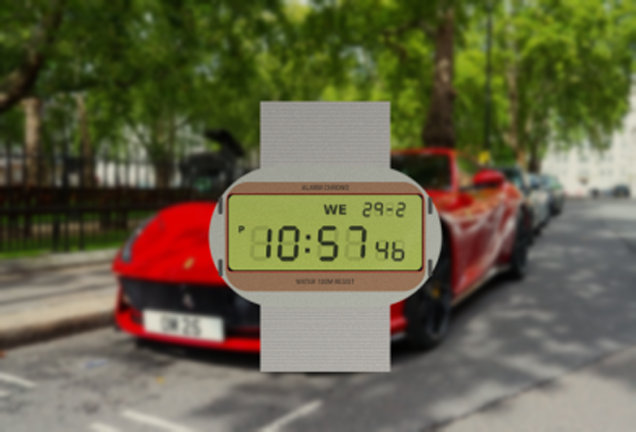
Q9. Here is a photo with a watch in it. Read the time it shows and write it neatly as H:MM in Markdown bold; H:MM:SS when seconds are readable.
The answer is **10:57:46**
